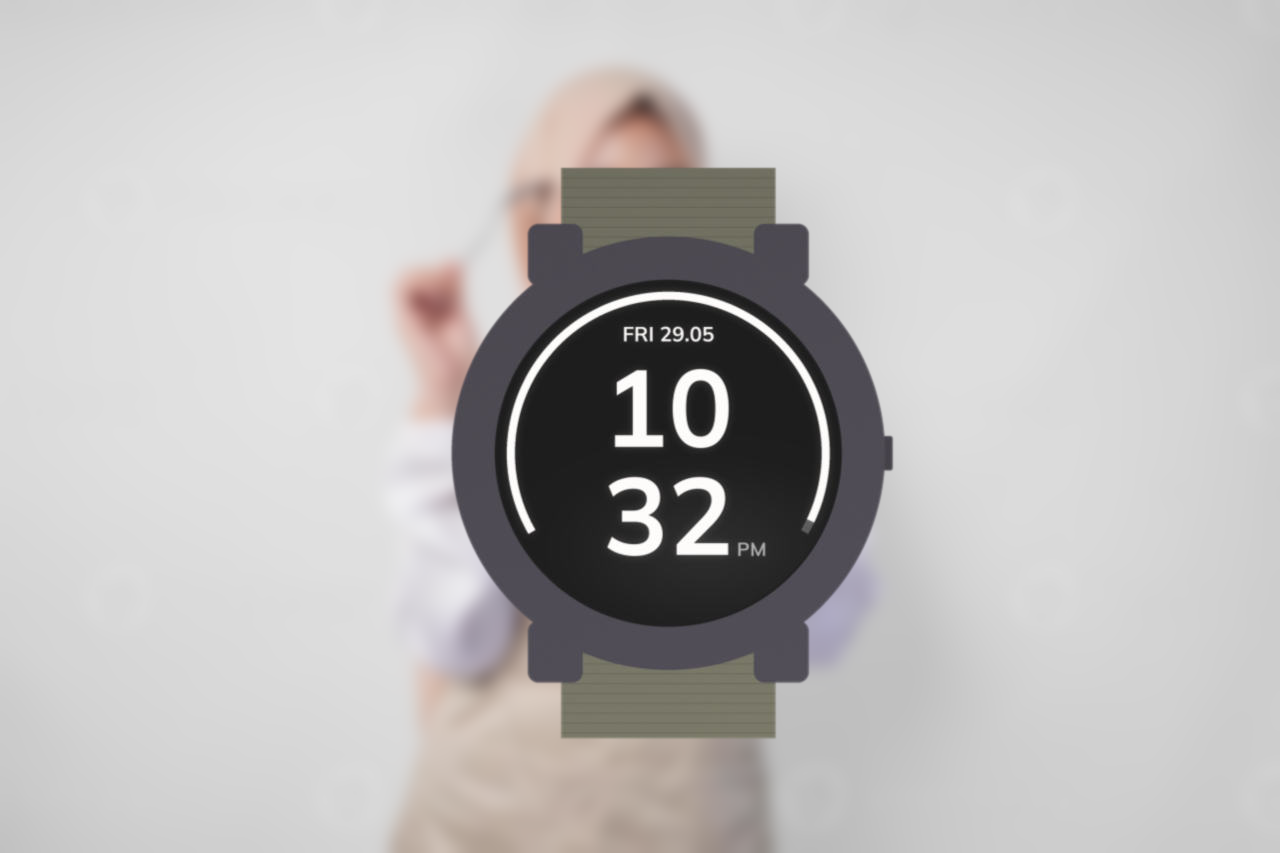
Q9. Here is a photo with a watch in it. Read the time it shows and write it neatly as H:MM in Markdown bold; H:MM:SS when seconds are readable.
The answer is **10:32**
